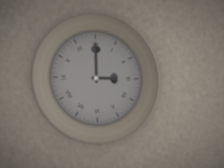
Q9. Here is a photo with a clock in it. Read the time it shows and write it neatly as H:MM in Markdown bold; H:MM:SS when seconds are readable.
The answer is **3:00**
